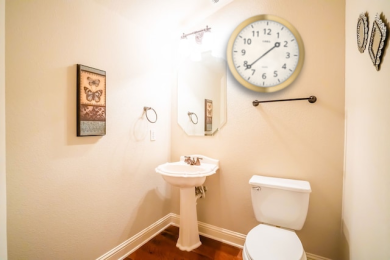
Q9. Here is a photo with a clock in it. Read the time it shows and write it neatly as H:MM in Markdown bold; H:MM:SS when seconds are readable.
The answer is **1:38**
